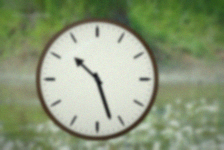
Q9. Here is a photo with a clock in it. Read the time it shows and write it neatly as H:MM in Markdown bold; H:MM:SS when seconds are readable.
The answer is **10:27**
